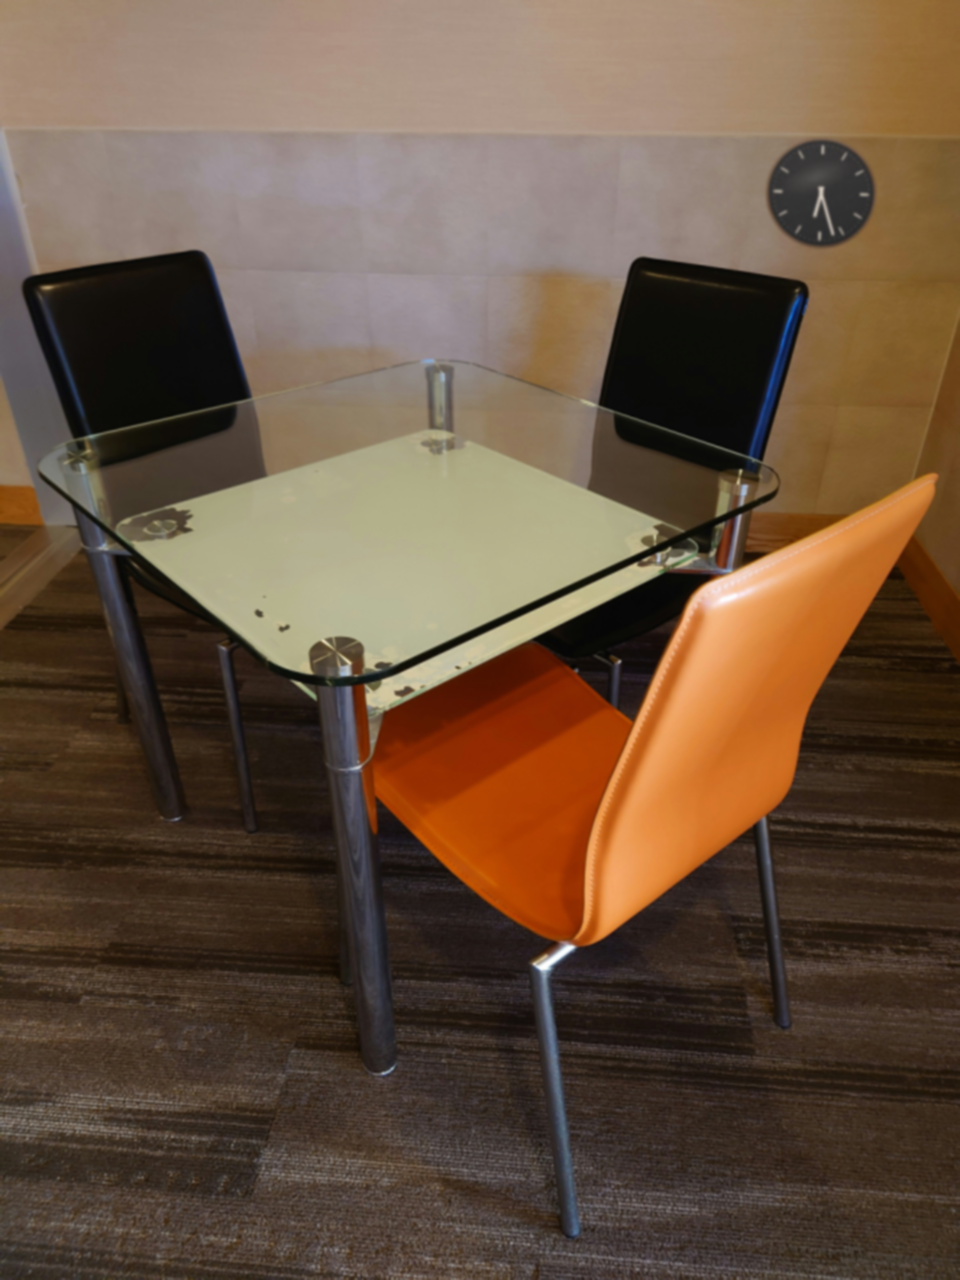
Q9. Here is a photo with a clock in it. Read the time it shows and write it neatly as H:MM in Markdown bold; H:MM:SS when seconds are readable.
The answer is **6:27**
